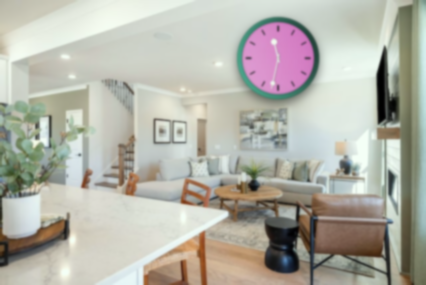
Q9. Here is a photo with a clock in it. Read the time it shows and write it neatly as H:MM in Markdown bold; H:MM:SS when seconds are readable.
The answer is **11:32**
